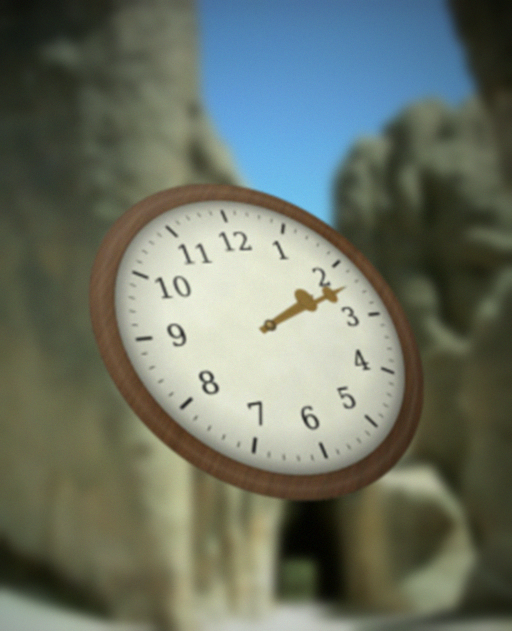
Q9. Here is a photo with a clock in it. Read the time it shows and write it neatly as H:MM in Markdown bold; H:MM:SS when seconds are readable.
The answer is **2:12**
